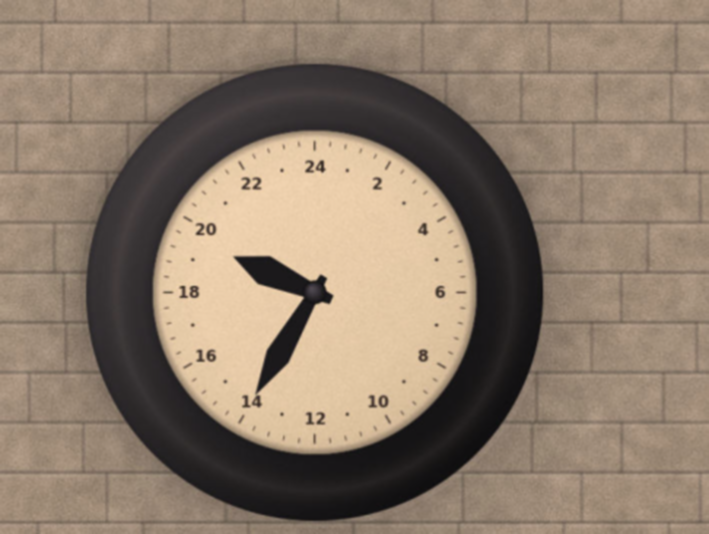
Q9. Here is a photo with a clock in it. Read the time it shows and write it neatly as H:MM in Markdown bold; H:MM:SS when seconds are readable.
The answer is **19:35**
